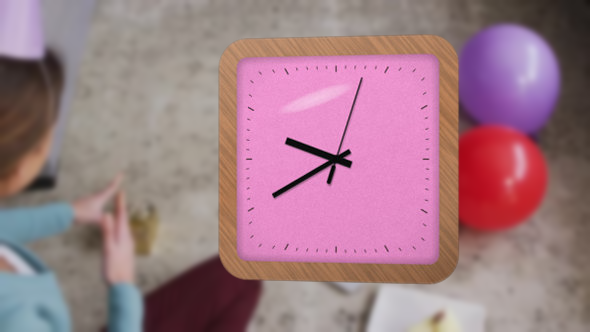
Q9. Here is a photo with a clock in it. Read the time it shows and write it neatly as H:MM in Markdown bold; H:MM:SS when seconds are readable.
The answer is **9:40:03**
